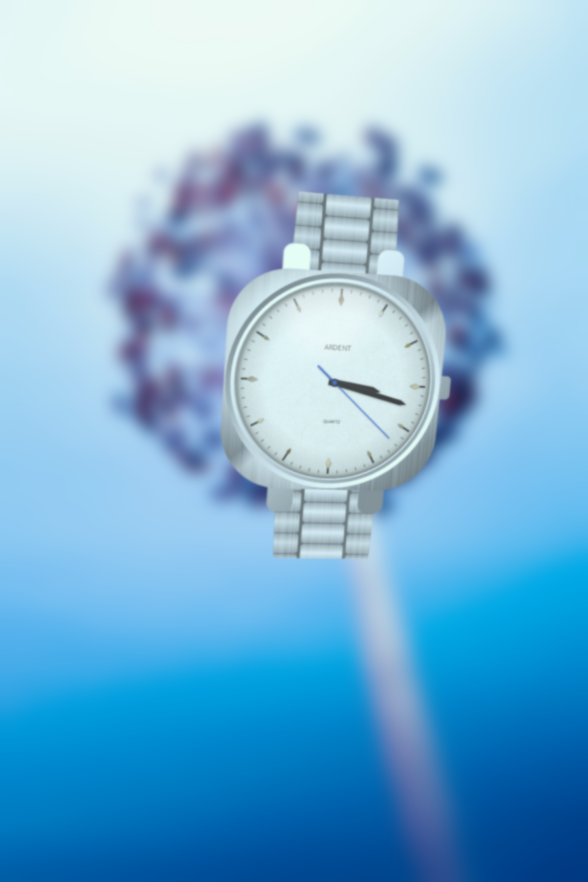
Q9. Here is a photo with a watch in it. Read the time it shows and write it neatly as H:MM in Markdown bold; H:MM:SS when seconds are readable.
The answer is **3:17:22**
